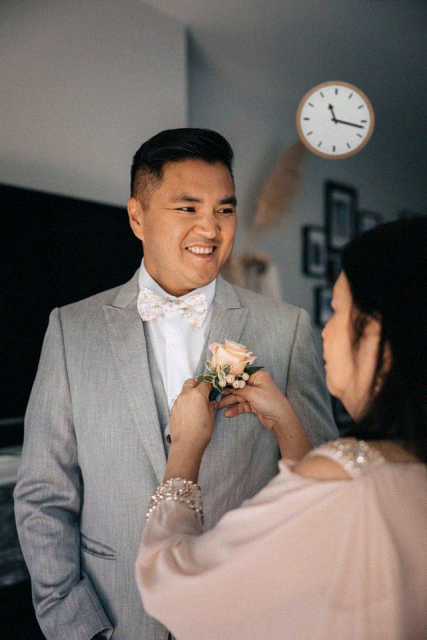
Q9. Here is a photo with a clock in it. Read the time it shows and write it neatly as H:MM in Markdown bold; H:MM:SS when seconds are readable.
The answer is **11:17**
